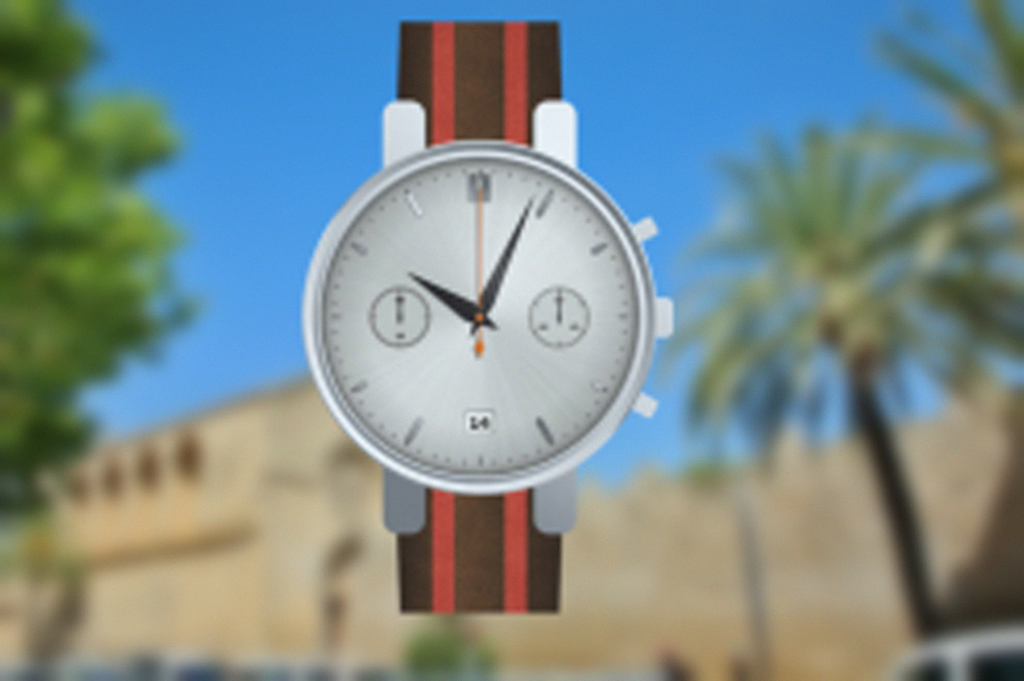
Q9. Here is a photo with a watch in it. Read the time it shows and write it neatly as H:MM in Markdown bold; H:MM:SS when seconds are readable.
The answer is **10:04**
